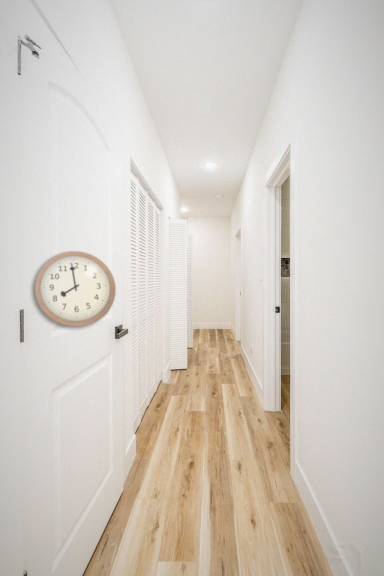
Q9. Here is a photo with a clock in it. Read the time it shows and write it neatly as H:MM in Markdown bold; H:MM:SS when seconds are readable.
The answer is **7:59**
